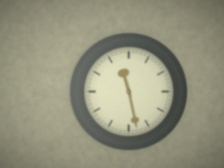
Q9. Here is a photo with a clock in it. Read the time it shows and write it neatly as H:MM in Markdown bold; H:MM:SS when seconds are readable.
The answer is **11:28**
